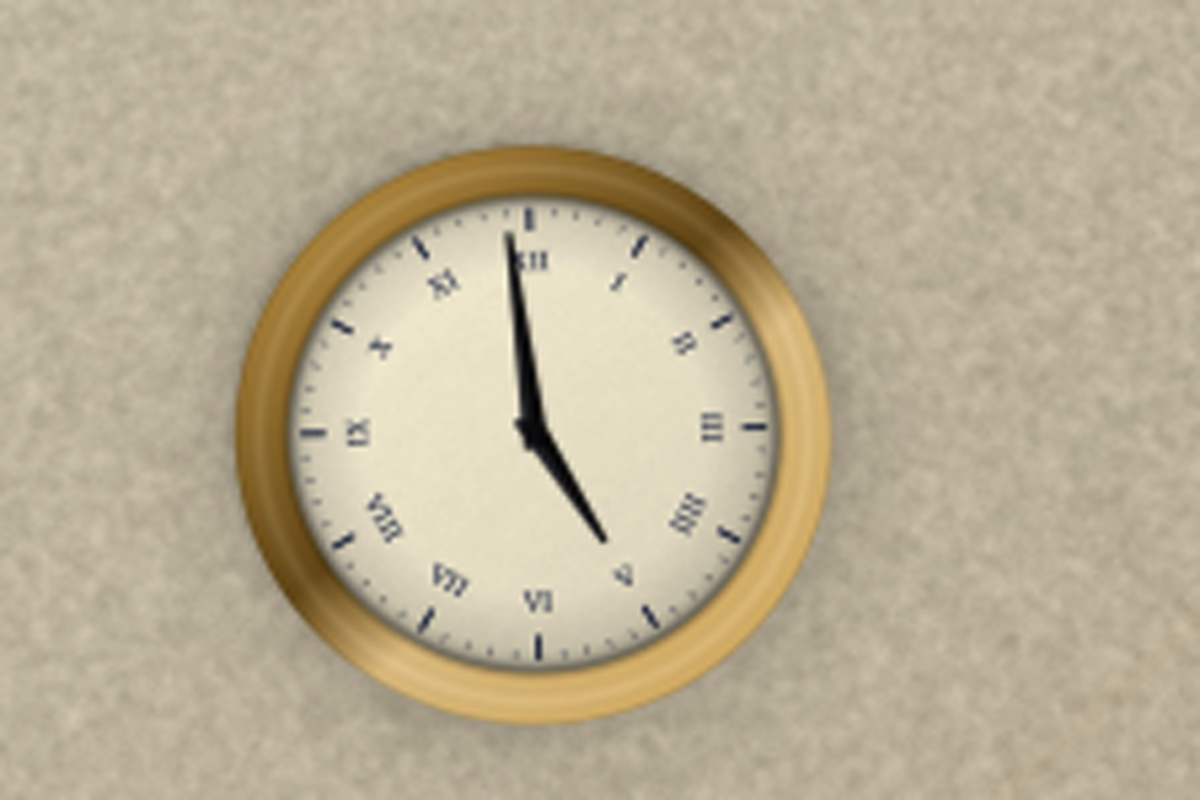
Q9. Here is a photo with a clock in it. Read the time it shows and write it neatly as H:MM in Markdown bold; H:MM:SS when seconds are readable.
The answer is **4:59**
